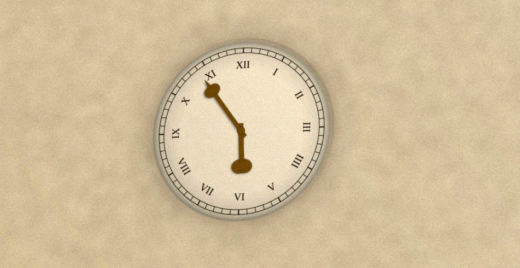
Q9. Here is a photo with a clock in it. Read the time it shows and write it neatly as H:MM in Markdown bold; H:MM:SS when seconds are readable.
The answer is **5:54**
